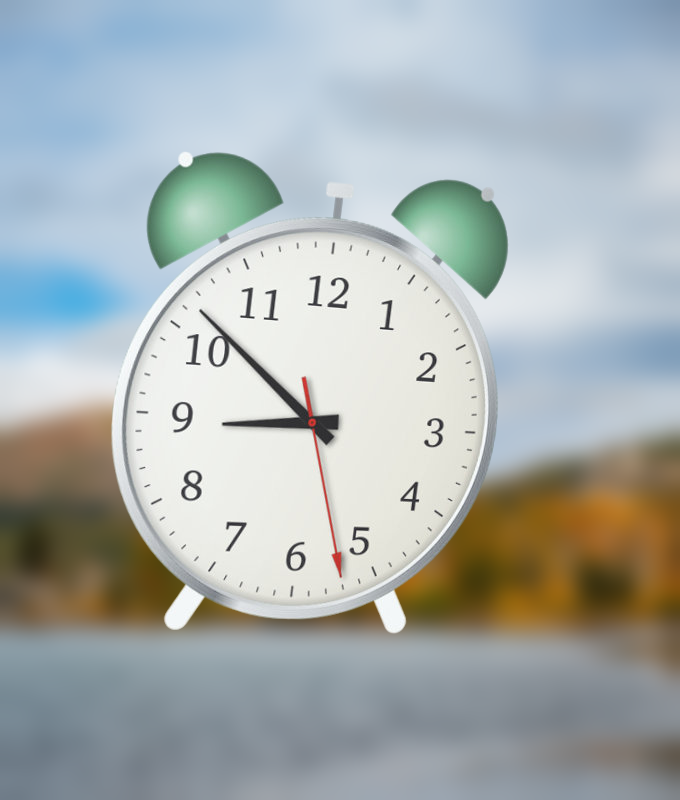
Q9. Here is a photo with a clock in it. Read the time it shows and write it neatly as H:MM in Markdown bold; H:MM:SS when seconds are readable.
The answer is **8:51:27**
